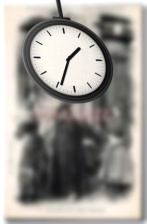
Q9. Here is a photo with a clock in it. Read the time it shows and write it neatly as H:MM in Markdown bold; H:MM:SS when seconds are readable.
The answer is **1:34**
